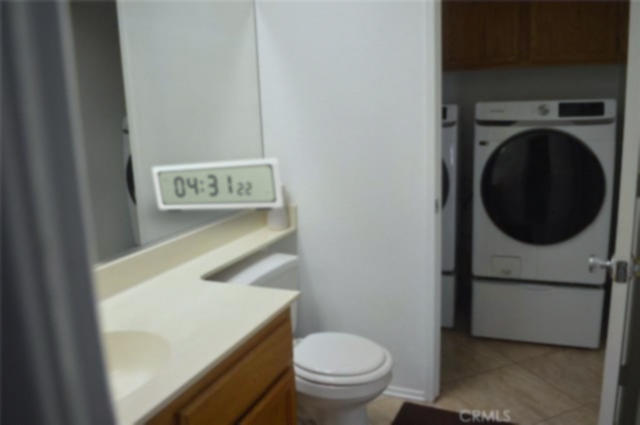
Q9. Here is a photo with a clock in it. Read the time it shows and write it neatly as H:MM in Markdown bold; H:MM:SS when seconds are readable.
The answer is **4:31**
